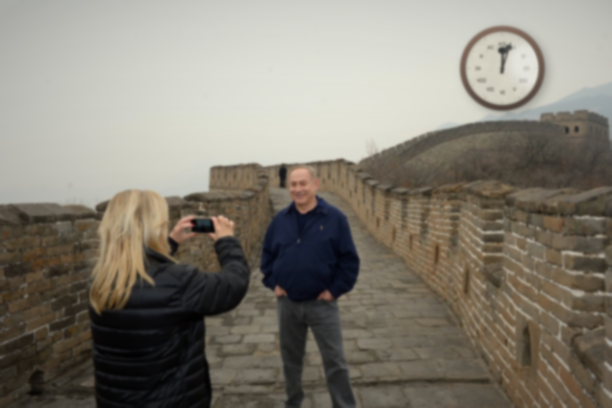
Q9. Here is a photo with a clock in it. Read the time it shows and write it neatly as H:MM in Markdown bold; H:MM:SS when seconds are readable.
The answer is **12:03**
